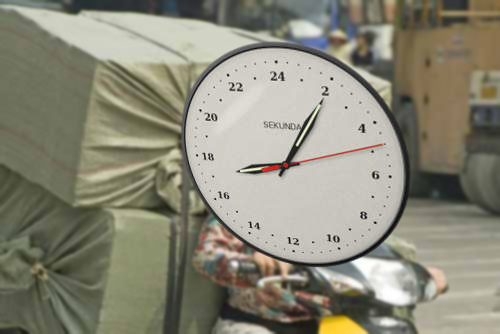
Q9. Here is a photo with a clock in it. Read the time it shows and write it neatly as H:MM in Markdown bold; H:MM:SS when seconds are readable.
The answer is **17:05:12**
